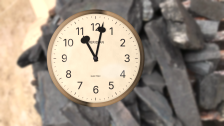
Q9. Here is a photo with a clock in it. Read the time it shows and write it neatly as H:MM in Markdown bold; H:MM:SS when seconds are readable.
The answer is **11:02**
